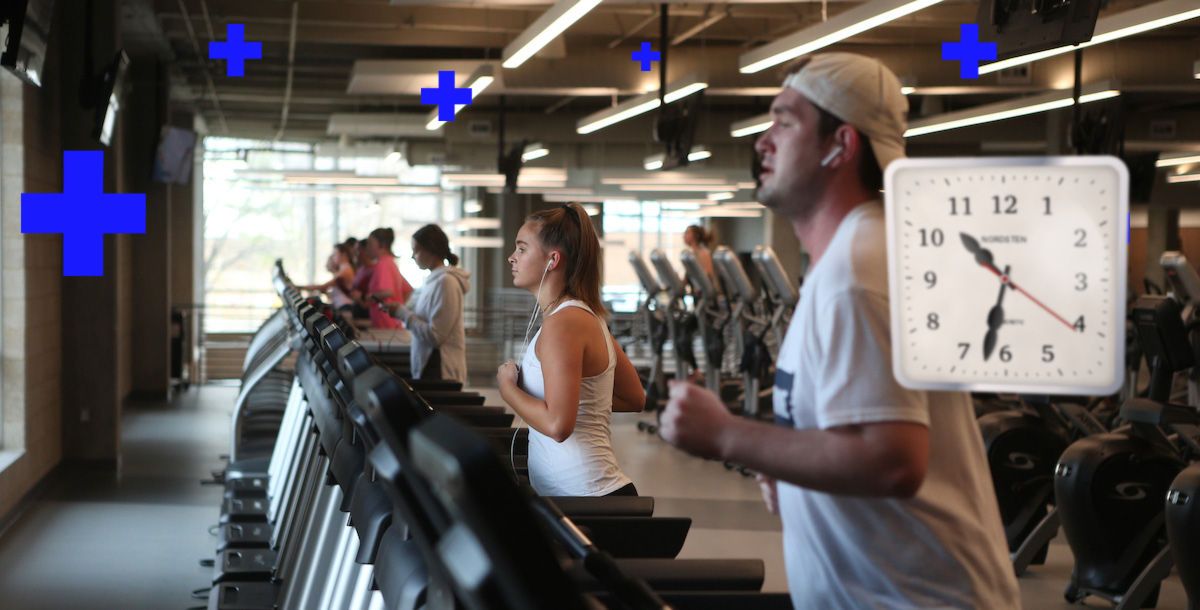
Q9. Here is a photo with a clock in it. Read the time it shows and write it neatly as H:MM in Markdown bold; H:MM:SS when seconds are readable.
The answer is **10:32:21**
